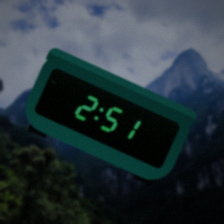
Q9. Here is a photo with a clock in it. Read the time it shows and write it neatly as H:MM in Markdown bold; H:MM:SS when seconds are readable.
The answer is **2:51**
